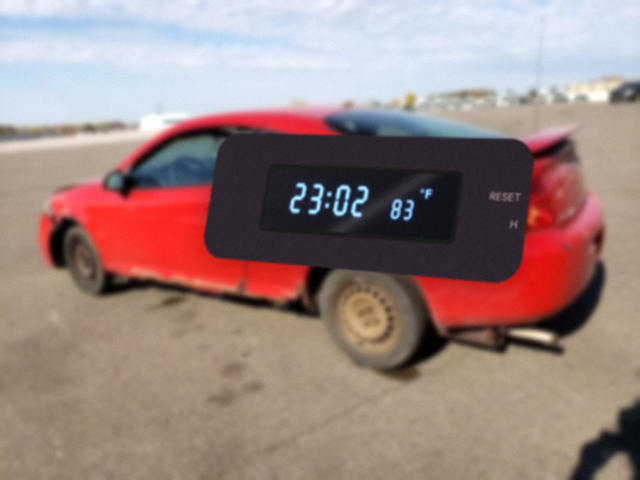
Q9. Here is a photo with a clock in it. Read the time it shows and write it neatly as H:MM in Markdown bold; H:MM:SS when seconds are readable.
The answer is **23:02**
